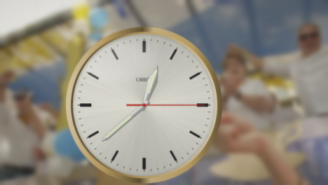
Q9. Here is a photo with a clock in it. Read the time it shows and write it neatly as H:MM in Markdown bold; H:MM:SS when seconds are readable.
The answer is **12:38:15**
